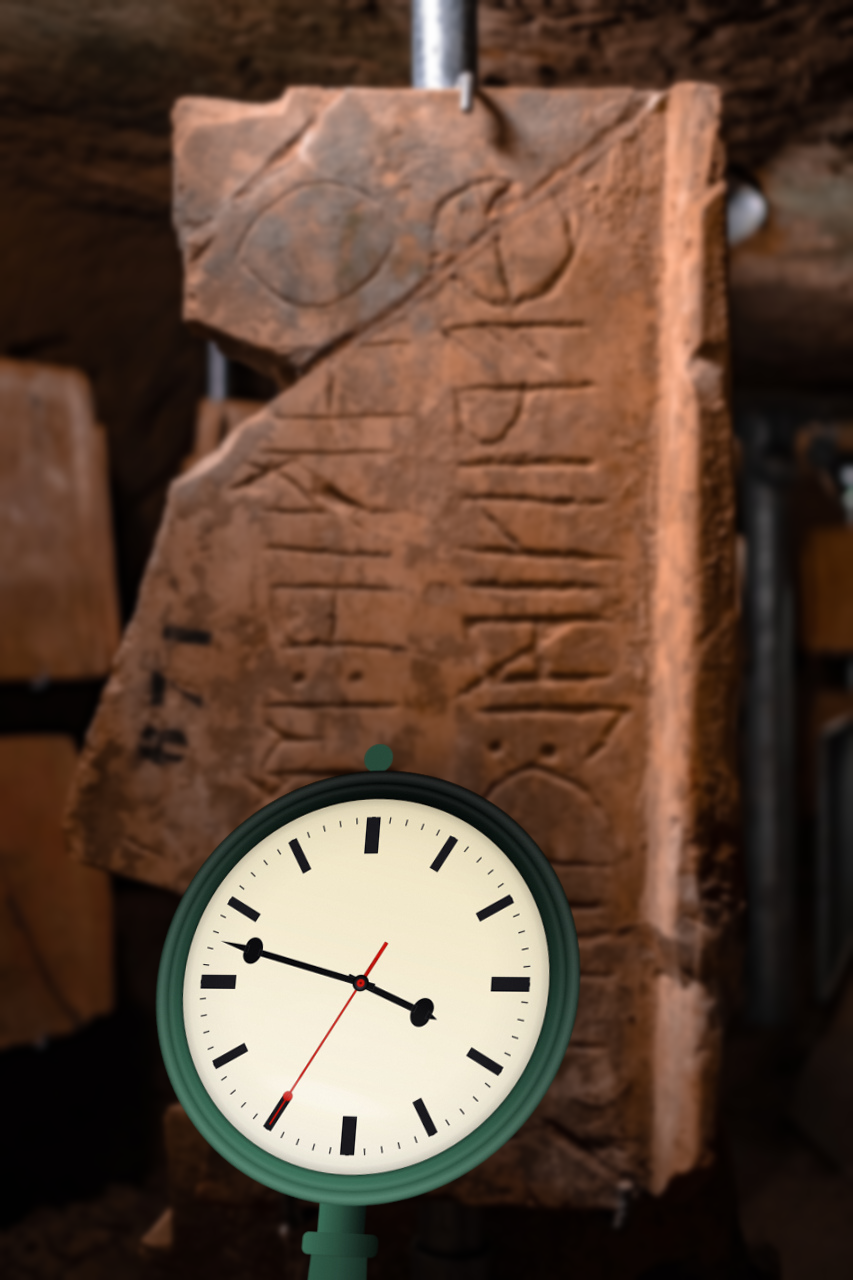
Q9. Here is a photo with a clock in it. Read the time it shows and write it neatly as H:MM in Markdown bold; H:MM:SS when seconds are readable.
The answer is **3:47:35**
